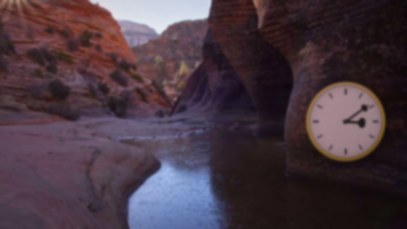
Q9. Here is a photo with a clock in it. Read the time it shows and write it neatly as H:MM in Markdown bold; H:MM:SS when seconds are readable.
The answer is **3:09**
